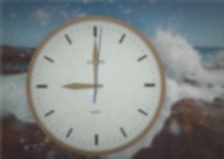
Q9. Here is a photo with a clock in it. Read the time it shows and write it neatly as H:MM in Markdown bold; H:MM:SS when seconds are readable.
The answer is **9:00:01**
